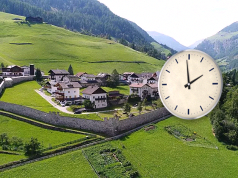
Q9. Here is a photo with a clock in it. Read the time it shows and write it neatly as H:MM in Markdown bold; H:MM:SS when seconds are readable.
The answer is **1:59**
